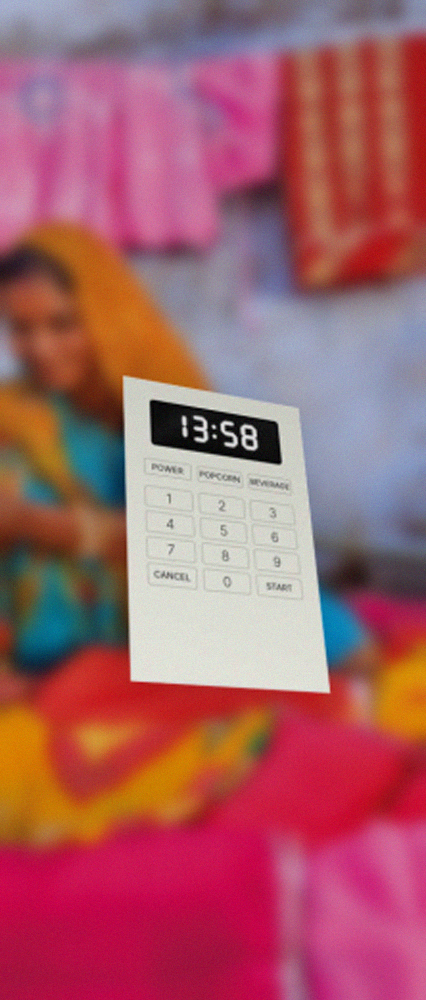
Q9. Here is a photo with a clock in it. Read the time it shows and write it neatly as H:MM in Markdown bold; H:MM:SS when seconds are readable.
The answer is **13:58**
